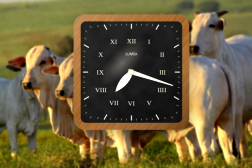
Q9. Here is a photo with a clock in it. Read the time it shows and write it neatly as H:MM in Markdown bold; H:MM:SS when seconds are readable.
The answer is **7:18**
